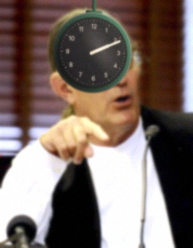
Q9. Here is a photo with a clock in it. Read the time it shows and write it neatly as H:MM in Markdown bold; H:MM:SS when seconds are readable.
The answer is **2:11**
